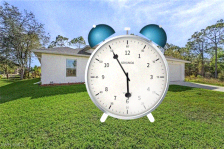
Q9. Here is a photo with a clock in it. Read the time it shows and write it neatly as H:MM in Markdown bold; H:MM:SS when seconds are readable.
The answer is **5:55**
